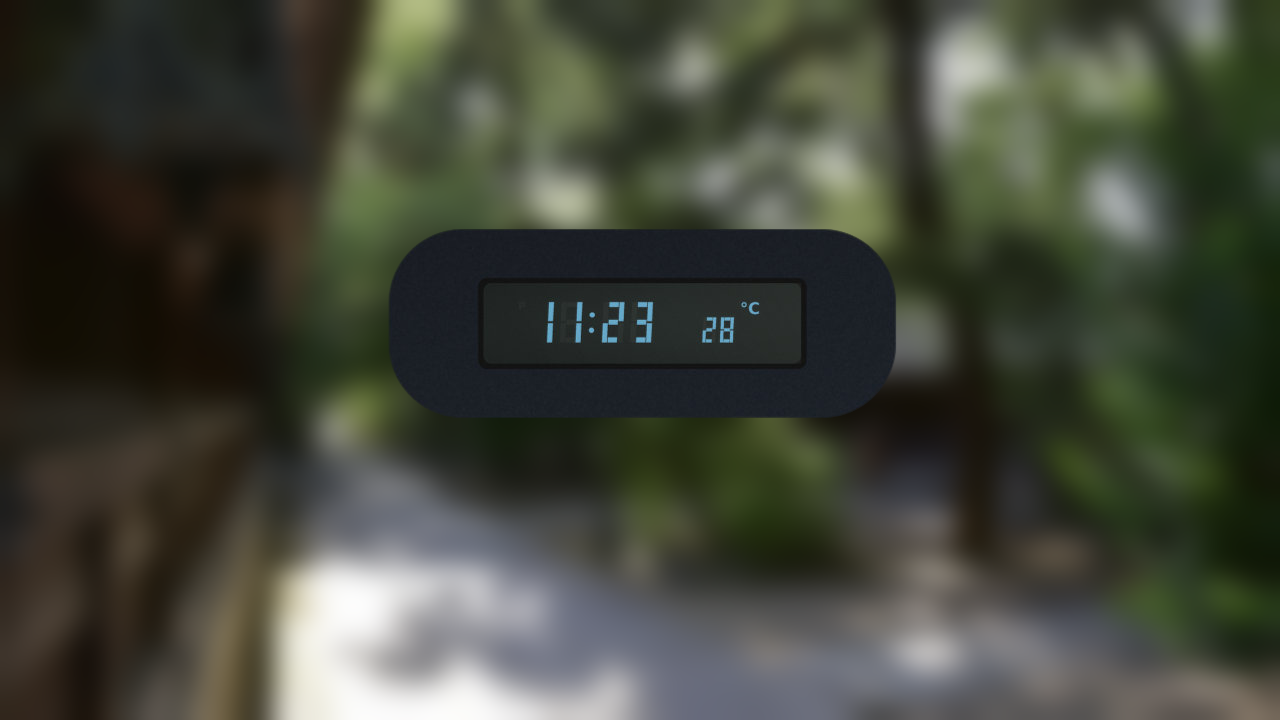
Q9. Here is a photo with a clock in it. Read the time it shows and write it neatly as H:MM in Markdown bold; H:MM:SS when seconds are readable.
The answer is **11:23**
